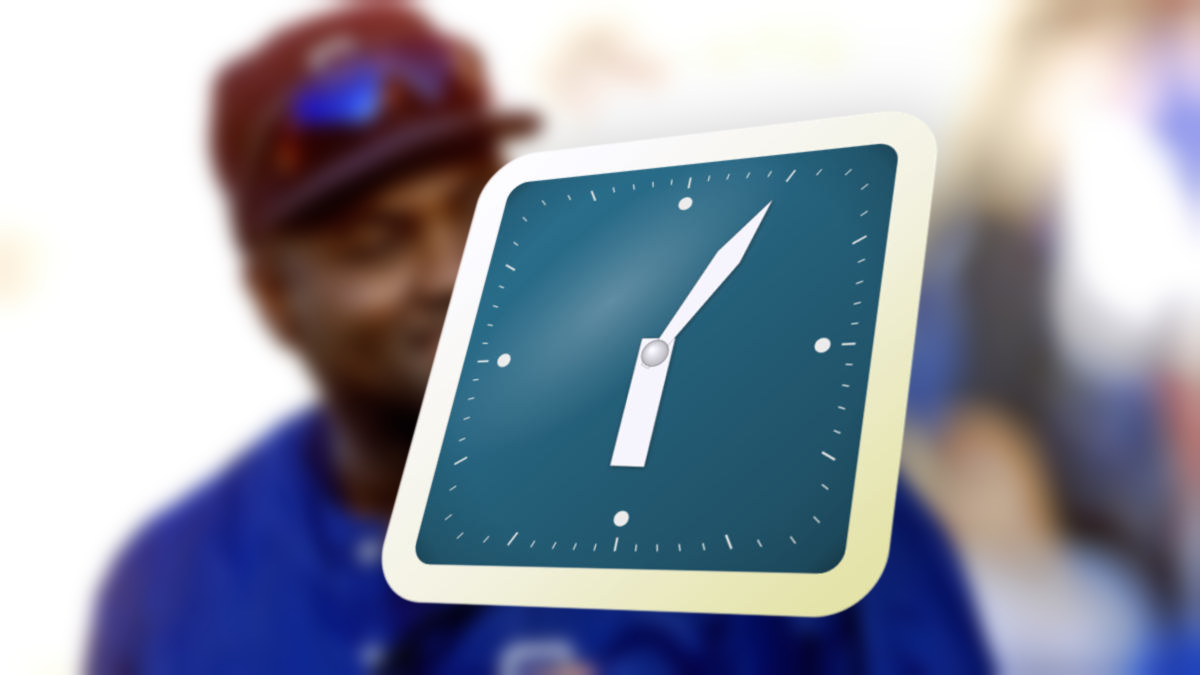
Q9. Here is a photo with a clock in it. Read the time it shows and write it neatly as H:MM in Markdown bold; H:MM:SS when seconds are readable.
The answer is **6:05**
